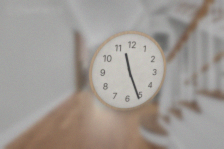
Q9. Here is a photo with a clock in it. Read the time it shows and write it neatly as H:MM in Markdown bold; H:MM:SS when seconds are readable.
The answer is **11:26**
